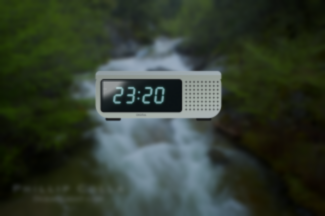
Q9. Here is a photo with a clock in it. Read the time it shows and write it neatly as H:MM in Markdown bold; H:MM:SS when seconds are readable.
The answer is **23:20**
